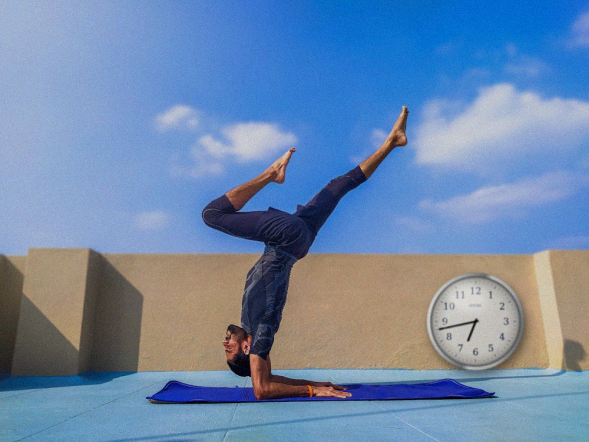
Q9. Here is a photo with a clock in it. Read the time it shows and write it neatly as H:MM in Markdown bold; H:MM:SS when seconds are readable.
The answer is **6:43**
